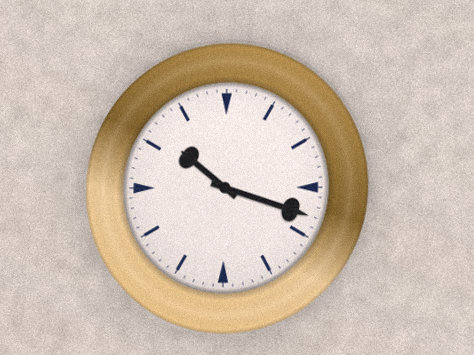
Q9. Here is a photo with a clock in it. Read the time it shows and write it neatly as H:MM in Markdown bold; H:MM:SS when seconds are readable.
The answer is **10:18**
